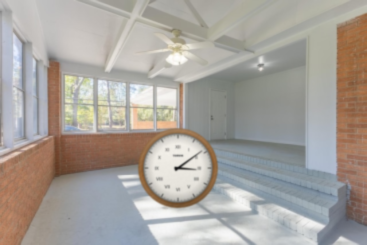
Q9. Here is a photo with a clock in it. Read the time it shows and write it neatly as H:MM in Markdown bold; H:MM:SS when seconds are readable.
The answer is **3:09**
